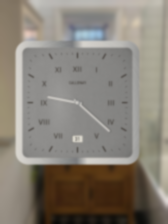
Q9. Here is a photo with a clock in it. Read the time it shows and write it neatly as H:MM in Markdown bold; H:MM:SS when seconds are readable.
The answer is **9:22**
